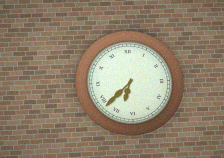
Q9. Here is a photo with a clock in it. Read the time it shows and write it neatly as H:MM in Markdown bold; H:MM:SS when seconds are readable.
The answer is **6:38**
